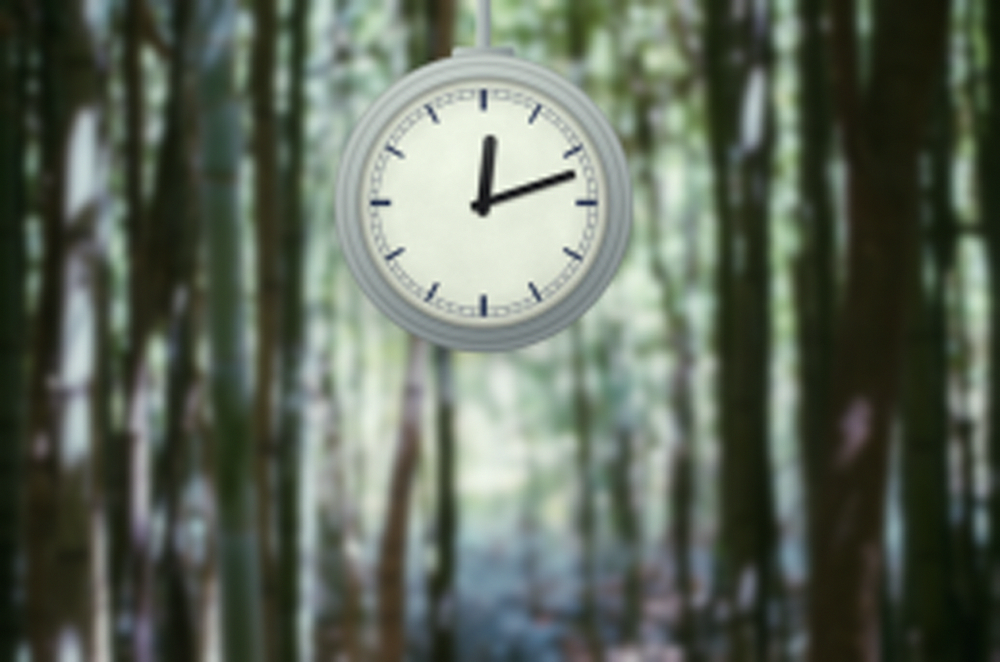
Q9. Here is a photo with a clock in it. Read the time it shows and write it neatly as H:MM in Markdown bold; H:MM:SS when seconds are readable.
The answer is **12:12**
